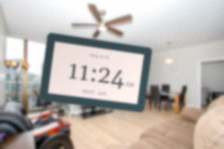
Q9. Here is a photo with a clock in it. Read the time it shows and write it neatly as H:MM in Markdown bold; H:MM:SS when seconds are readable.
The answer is **11:24**
